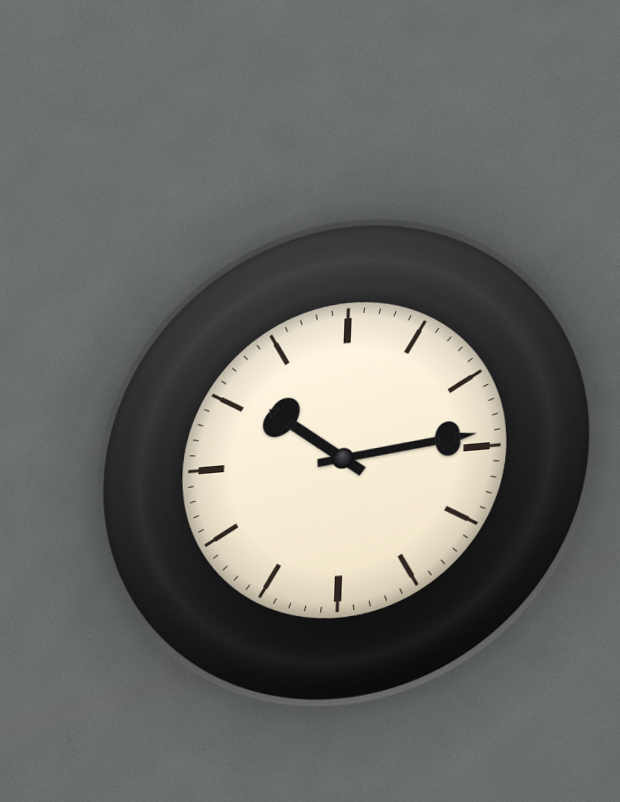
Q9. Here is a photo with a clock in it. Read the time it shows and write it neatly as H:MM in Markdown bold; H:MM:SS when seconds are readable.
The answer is **10:14**
